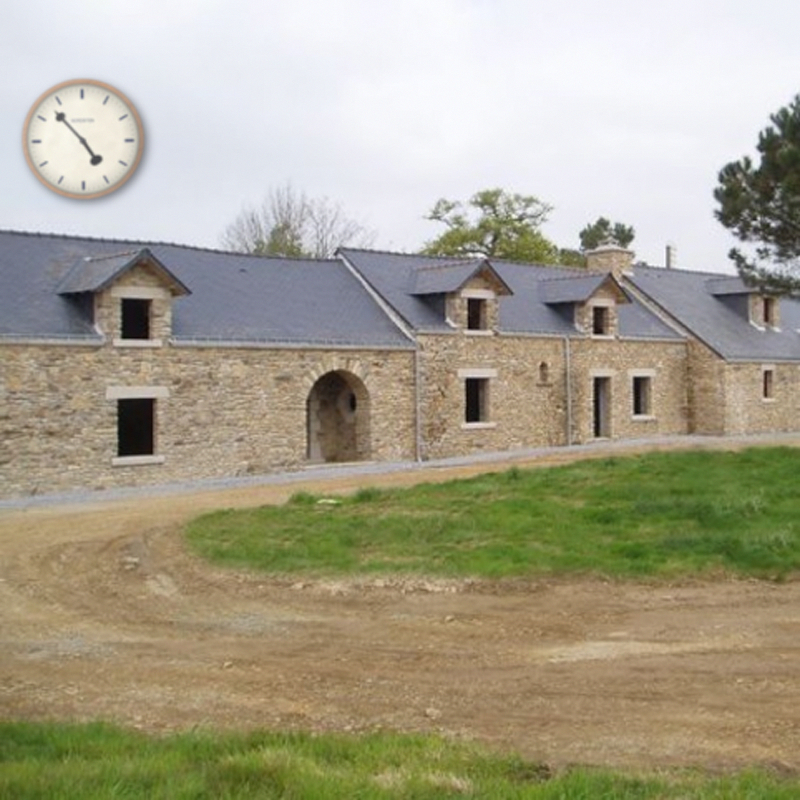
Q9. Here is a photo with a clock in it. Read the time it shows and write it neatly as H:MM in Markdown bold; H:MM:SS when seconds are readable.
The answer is **4:53**
